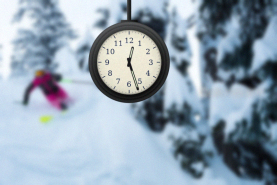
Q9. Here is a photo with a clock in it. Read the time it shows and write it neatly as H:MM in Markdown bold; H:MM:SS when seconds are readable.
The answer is **12:27**
